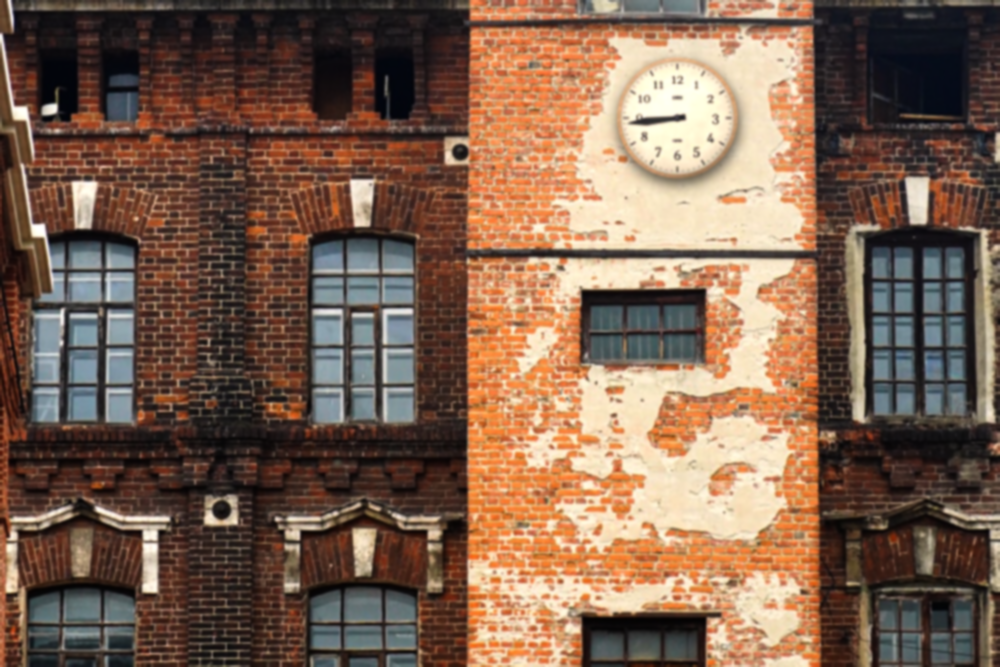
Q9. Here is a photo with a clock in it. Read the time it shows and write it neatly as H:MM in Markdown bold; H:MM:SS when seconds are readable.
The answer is **8:44**
